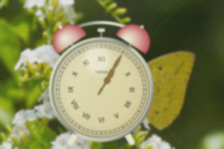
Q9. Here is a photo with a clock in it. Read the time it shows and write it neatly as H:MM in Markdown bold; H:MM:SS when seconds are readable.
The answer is **1:05**
